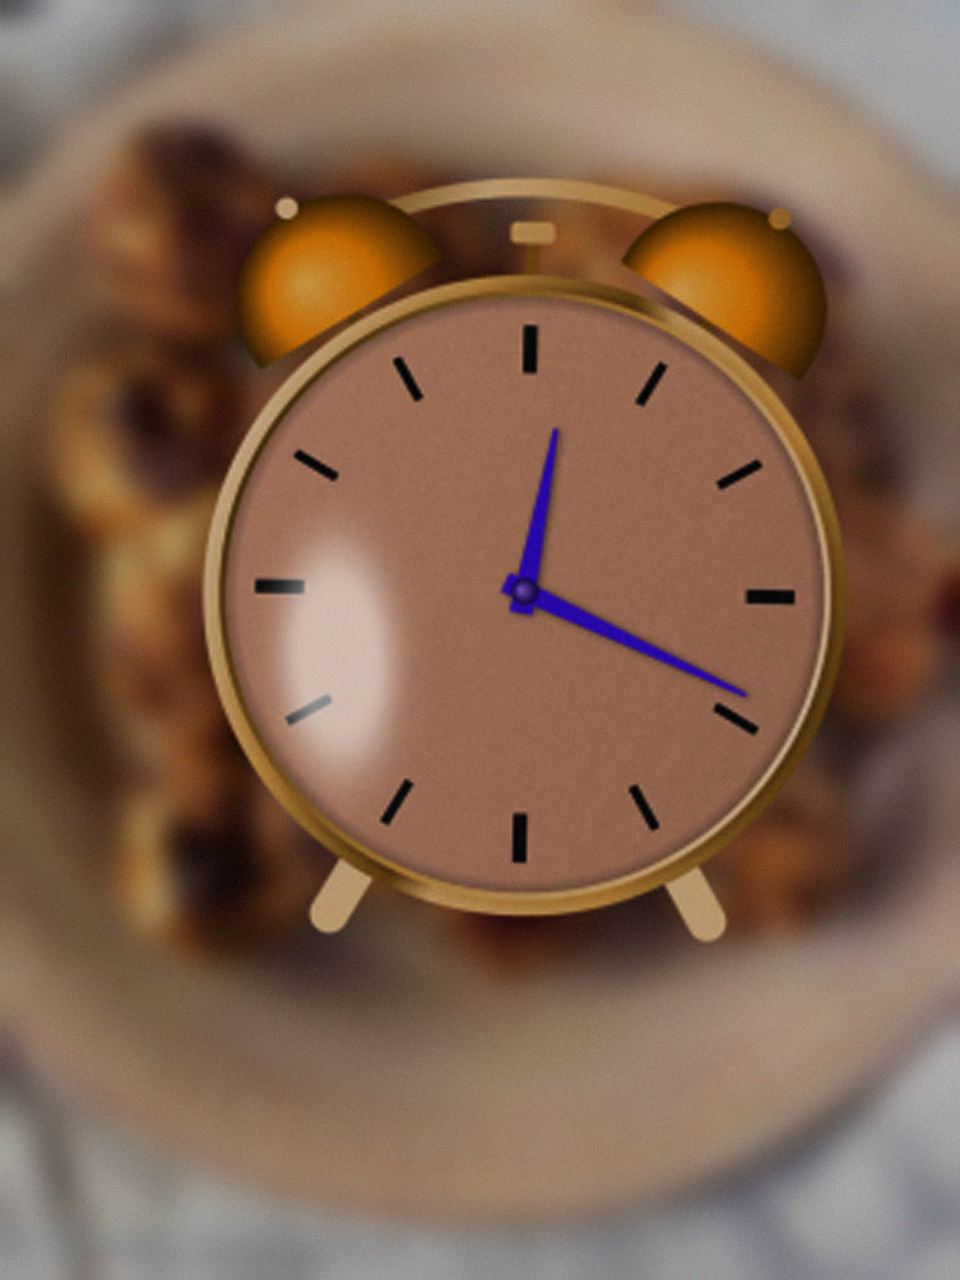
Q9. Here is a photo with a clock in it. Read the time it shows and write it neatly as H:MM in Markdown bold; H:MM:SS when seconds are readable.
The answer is **12:19**
